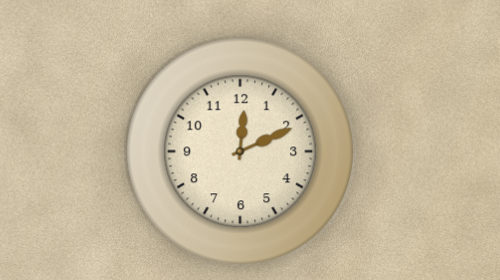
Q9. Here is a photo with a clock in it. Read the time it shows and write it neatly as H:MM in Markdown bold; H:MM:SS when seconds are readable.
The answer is **12:11**
